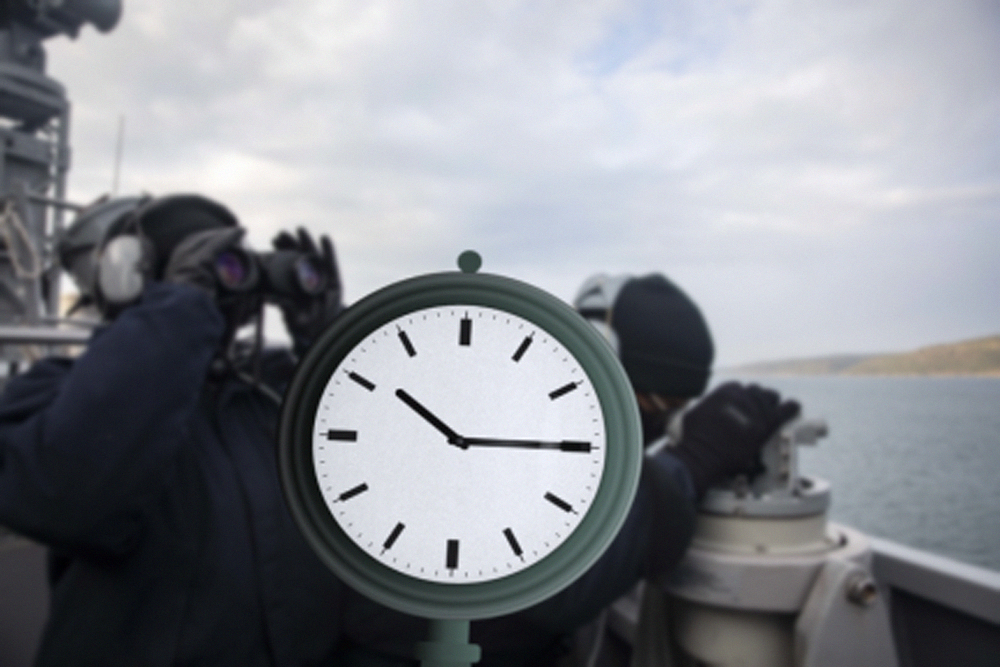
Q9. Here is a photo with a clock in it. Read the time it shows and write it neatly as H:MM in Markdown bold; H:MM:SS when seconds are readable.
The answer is **10:15**
